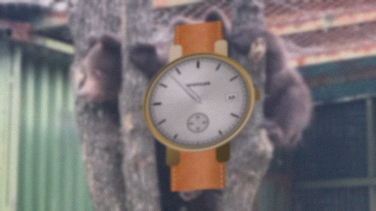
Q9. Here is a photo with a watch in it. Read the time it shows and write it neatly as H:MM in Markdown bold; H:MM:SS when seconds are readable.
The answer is **10:53**
